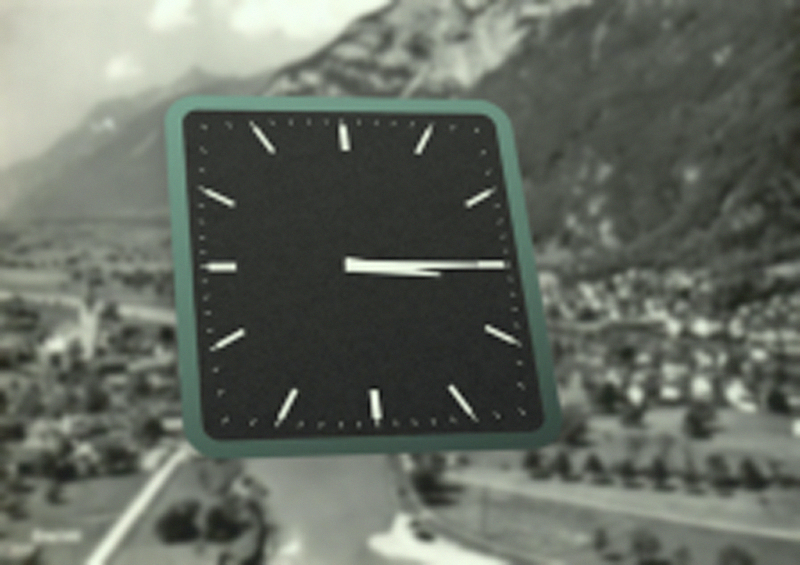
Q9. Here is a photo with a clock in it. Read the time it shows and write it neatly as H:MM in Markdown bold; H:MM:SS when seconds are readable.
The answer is **3:15**
